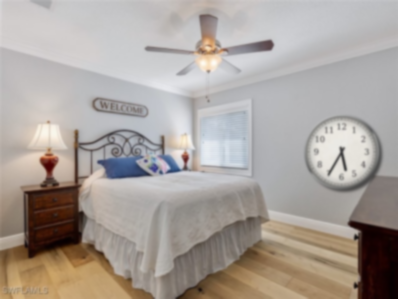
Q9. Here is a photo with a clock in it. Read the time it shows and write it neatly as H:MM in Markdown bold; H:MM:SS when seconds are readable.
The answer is **5:35**
